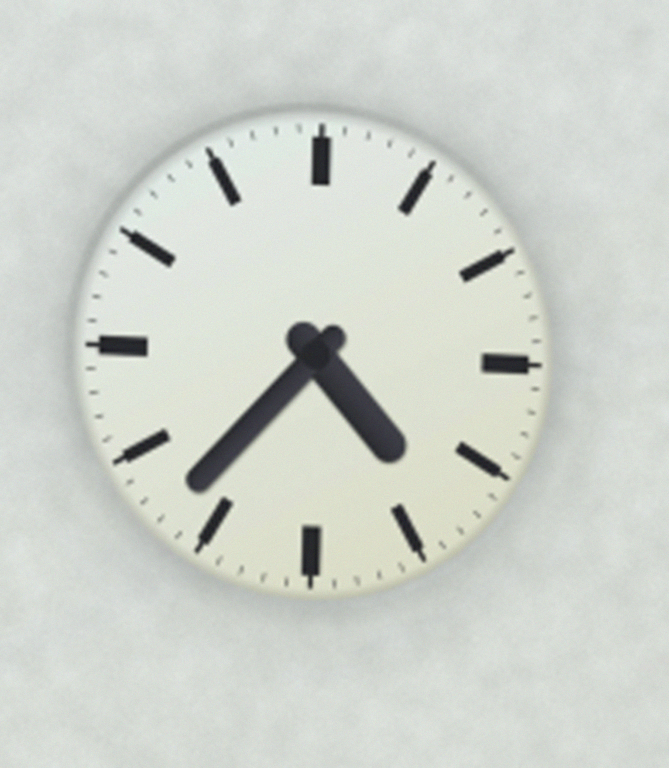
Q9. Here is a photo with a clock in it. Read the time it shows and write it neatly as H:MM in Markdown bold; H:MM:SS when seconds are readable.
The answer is **4:37**
